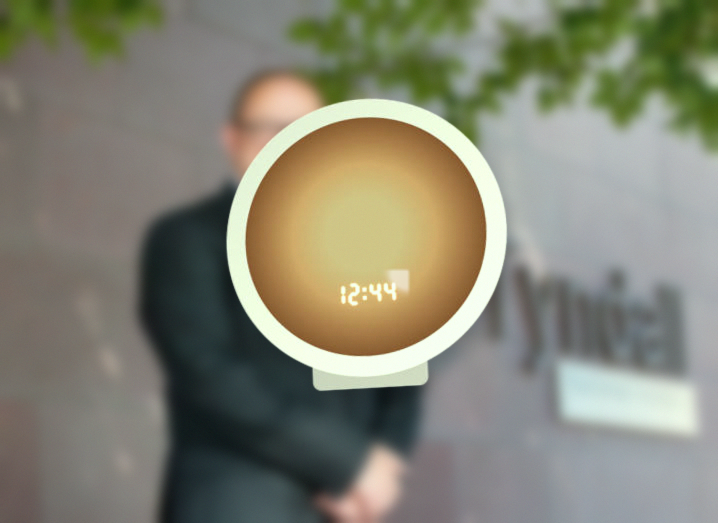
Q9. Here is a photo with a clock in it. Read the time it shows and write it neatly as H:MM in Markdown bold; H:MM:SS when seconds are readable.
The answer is **12:44**
